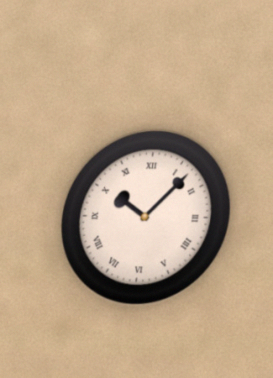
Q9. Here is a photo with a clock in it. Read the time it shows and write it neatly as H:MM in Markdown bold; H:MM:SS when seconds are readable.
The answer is **10:07**
